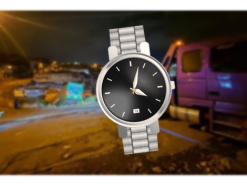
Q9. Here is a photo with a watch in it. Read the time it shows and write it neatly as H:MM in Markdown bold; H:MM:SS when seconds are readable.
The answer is **4:03**
